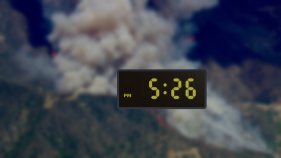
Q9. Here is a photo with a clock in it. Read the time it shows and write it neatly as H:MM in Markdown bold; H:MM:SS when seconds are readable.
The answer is **5:26**
